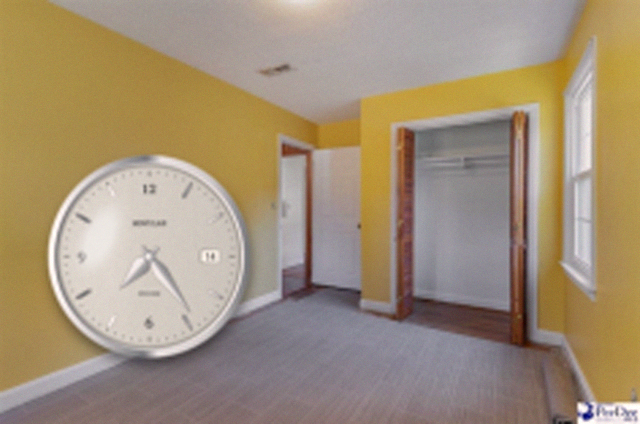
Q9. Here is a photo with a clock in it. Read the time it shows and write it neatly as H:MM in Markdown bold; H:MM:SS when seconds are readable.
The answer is **7:24**
